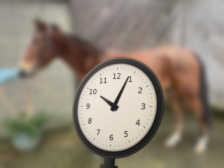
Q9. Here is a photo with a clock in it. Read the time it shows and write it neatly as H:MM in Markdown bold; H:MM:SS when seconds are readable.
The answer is **10:04**
